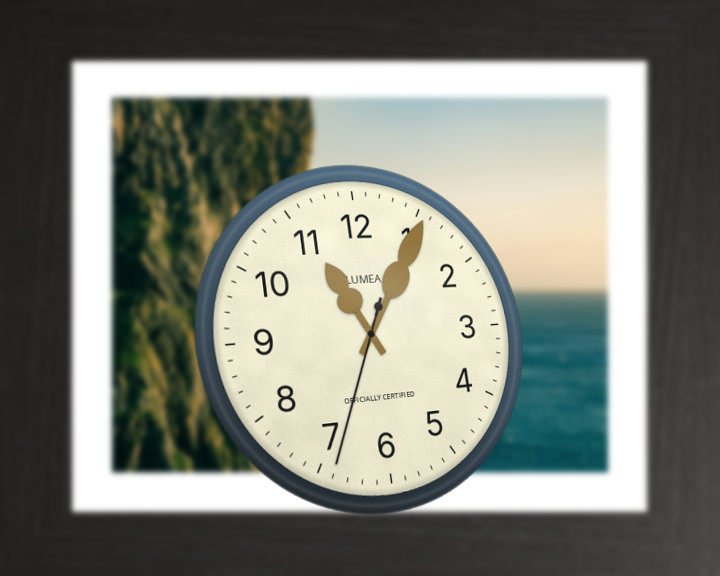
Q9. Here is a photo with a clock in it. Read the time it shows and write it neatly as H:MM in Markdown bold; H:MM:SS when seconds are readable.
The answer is **11:05:34**
